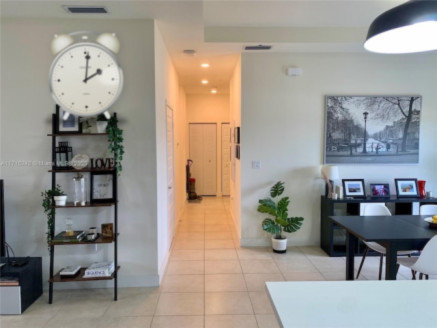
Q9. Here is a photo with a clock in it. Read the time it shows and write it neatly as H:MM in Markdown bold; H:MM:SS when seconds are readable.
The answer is **2:01**
